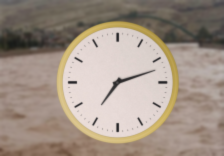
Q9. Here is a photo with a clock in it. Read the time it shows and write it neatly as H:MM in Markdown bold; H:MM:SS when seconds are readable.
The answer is **7:12**
